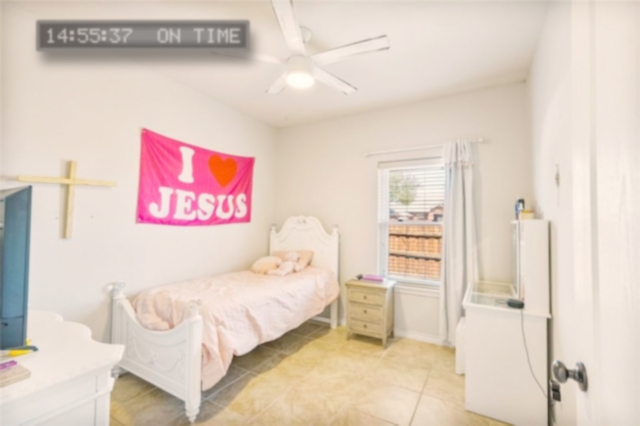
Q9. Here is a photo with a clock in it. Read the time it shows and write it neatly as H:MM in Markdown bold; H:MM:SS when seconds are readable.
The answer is **14:55:37**
